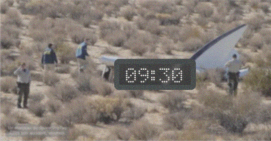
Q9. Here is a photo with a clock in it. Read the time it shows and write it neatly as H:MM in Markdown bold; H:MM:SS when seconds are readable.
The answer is **9:30**
